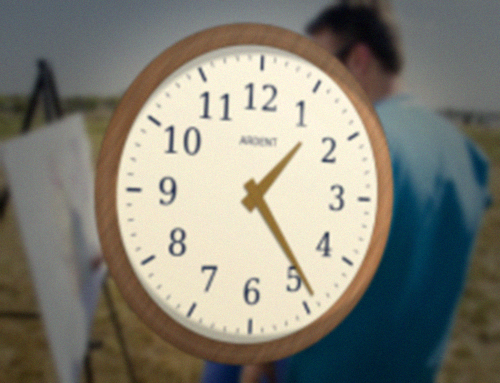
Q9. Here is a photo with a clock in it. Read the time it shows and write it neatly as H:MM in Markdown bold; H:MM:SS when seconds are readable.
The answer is **1:24**
